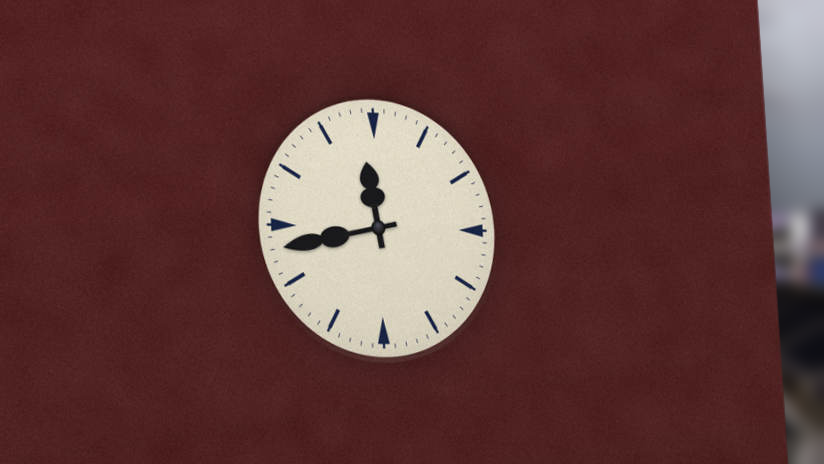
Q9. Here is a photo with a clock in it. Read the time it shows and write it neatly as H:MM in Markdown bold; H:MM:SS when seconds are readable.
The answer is **11:43**
